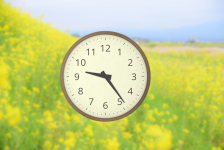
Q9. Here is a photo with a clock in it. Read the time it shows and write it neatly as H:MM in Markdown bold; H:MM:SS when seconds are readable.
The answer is **9:24**
